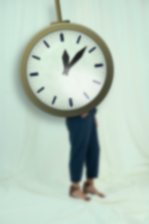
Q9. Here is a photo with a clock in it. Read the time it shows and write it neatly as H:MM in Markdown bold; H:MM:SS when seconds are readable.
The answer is **12:08**
